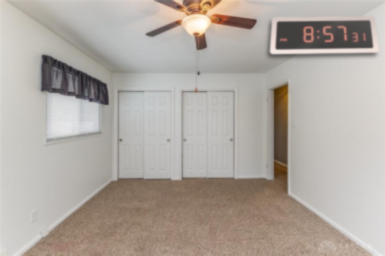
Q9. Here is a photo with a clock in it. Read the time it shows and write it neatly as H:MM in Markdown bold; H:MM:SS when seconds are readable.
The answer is **8:57**
